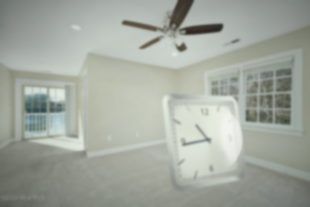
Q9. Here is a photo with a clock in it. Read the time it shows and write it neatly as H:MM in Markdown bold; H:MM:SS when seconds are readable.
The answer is **10:44**
